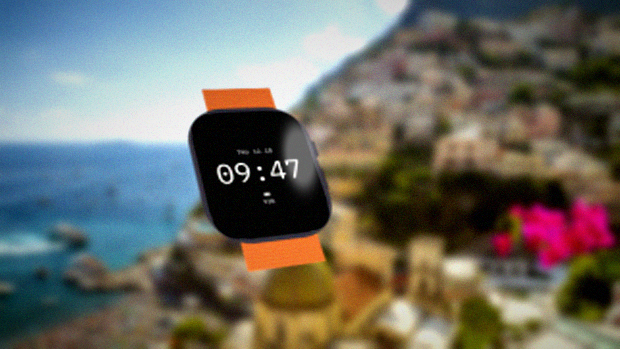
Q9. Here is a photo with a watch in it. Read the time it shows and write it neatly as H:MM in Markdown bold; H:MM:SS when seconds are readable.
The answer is **9:47**
